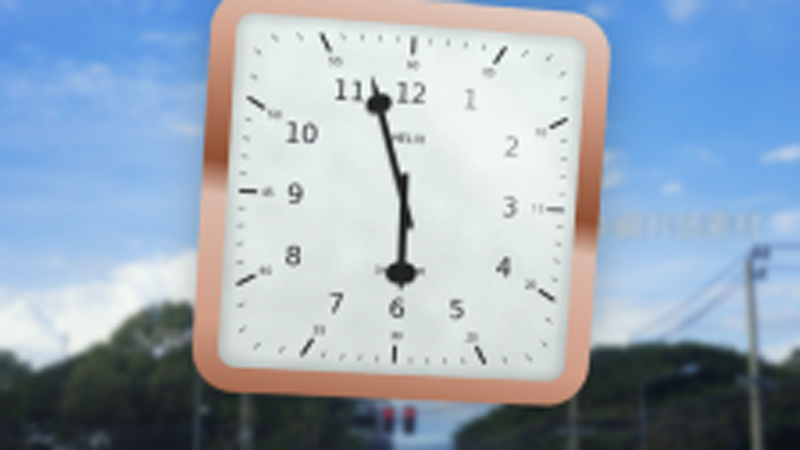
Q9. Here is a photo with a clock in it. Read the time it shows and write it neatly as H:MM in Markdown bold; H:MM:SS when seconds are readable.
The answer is **5:57**
